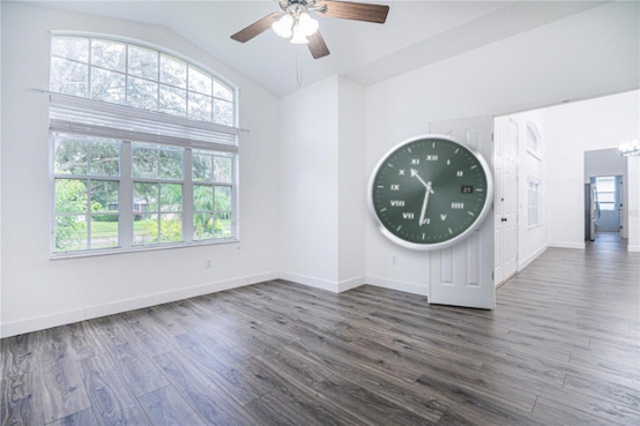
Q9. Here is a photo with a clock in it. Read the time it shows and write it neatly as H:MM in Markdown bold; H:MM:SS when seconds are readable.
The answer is **10:31**
